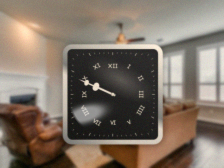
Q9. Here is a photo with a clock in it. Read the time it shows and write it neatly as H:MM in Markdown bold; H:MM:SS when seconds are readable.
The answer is **9:49**
